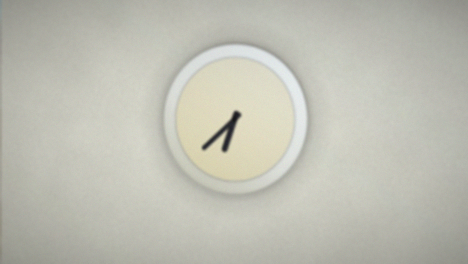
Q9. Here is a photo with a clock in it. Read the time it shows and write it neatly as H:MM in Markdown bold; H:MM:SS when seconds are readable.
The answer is **6:38**
